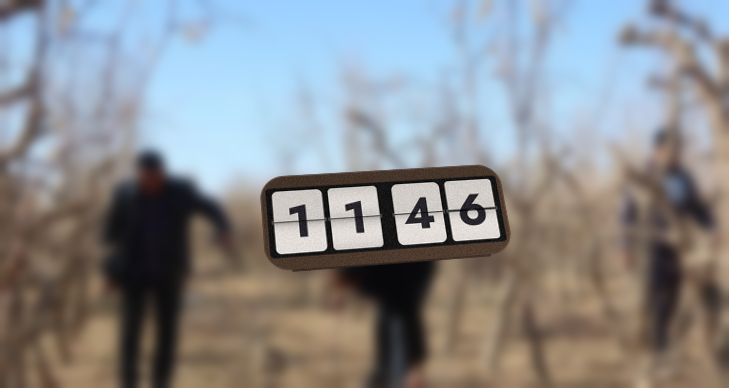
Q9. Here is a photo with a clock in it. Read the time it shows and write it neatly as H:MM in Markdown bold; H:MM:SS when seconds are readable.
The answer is **11:46**
